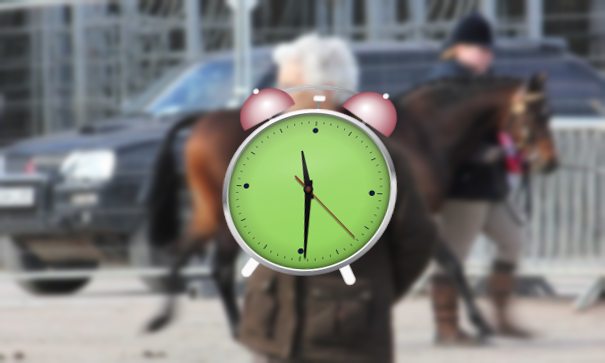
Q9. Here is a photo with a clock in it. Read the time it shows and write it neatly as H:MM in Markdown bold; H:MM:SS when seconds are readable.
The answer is **11:29:22**
